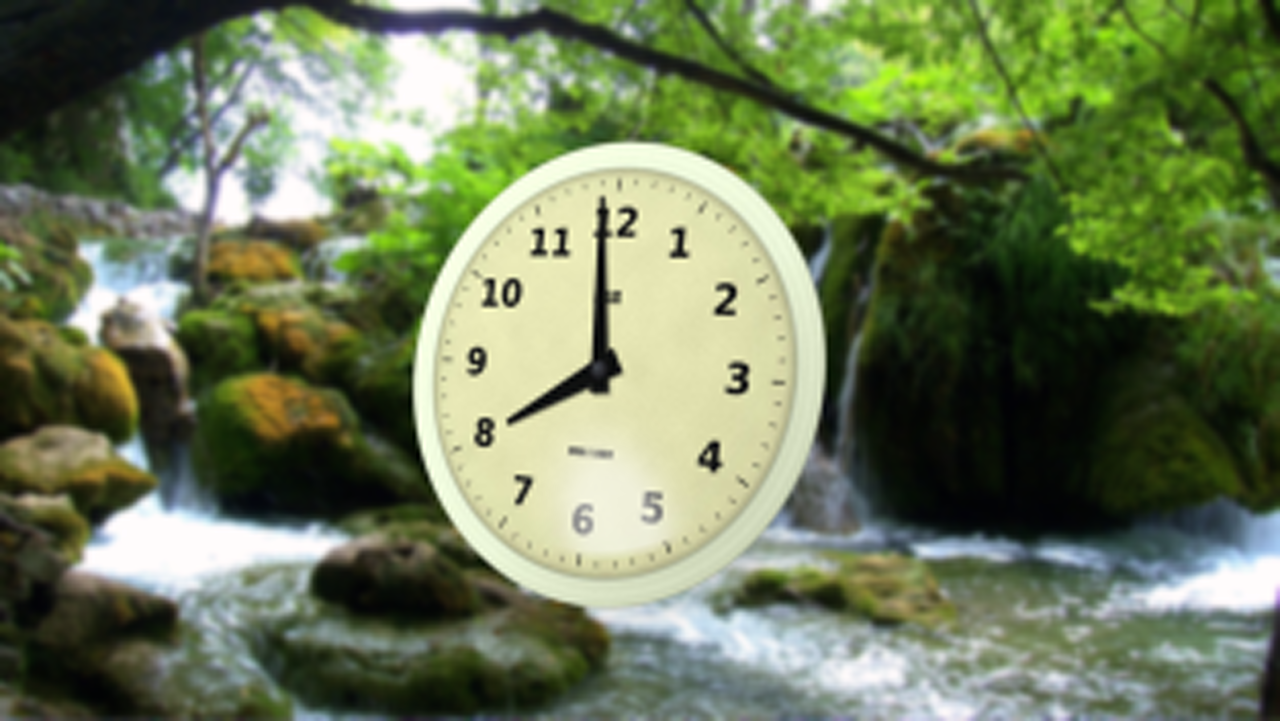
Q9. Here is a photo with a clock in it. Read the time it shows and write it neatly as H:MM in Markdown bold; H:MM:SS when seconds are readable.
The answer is **7:59**
